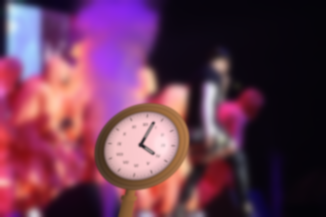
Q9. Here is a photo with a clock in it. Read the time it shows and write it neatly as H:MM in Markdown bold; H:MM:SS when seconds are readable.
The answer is **4:03**
